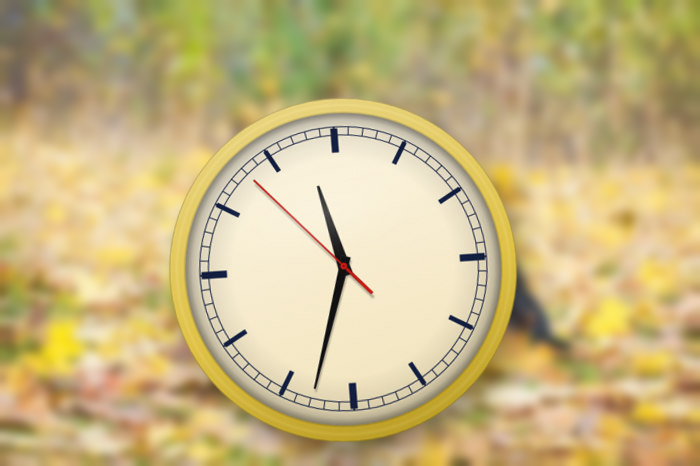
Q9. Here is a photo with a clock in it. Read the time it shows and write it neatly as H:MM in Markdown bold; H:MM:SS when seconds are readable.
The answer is **11:32:53**
